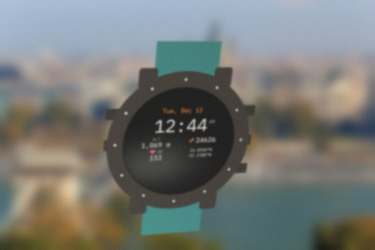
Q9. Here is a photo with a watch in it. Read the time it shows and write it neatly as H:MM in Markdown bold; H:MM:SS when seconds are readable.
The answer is **12:44**
